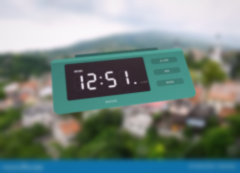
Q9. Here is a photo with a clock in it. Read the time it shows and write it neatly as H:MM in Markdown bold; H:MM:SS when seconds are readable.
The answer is **12:51**
